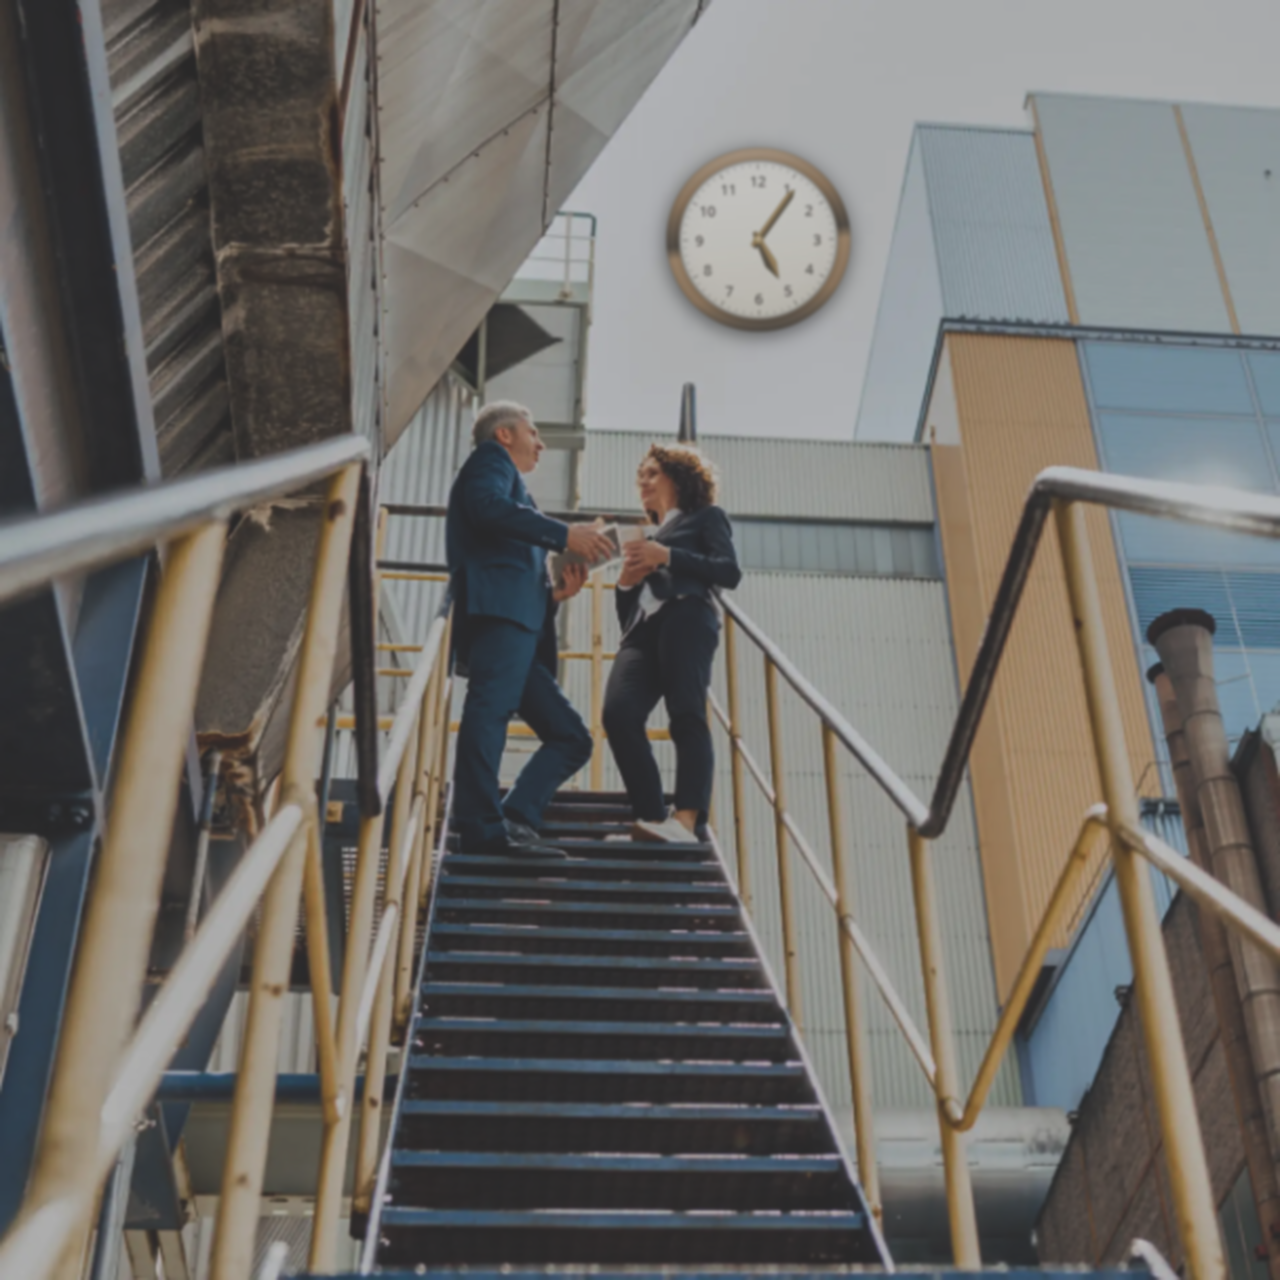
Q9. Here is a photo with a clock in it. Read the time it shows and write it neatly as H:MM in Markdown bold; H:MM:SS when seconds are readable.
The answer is **5:06**
